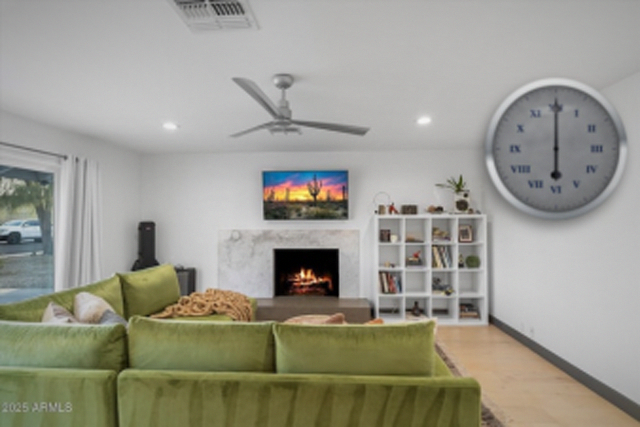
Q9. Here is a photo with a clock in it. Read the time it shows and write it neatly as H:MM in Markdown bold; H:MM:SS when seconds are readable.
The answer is **6:00**
